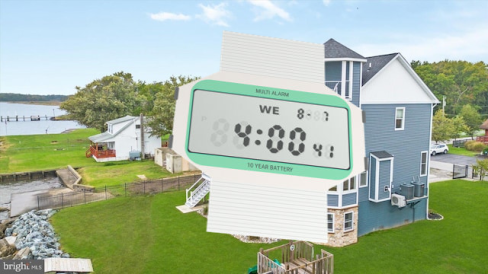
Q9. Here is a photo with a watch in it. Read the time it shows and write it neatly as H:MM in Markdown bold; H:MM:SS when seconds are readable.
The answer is **4:00:41**
